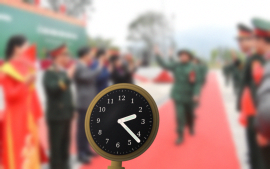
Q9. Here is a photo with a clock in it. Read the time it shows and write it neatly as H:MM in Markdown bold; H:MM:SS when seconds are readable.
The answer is **2:22**
